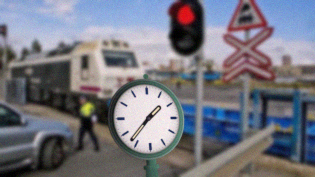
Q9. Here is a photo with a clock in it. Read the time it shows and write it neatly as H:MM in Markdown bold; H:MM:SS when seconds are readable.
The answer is **1:37**
